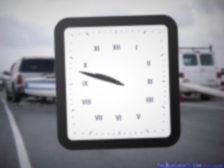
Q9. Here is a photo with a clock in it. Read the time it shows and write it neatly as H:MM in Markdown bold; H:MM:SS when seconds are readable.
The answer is **9:48**
